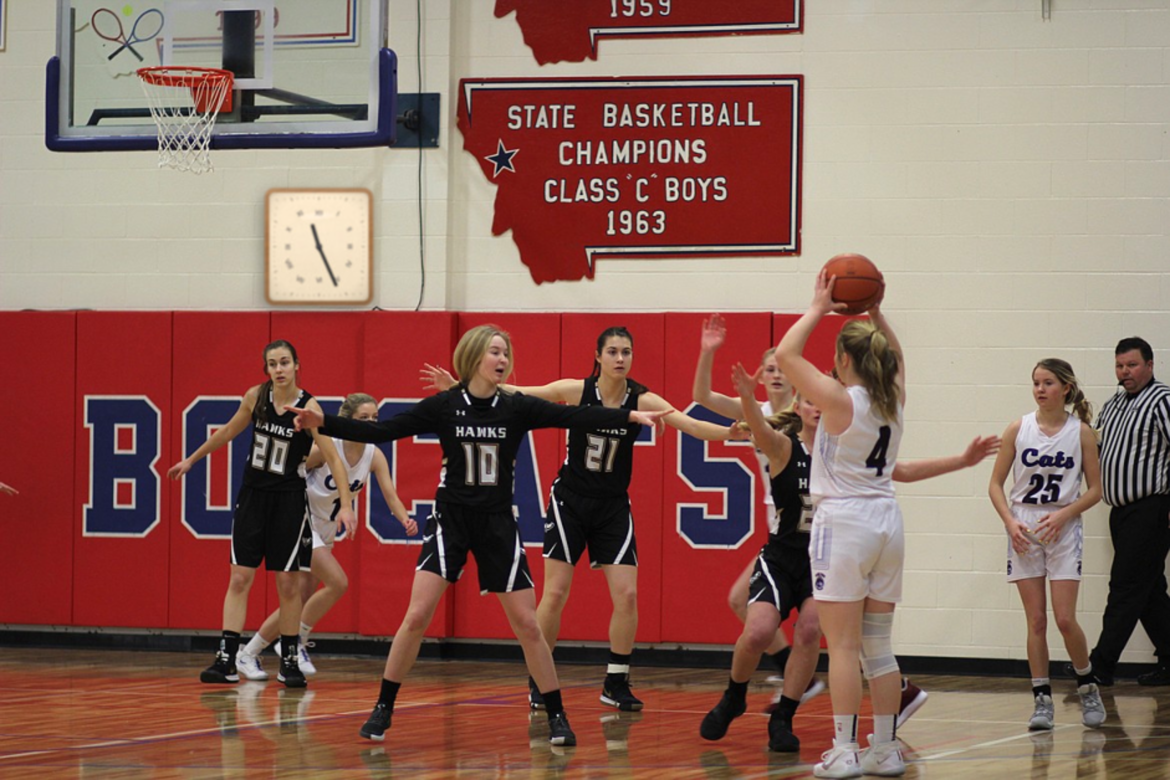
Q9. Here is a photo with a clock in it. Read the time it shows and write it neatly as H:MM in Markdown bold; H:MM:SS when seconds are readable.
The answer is **11:26**
